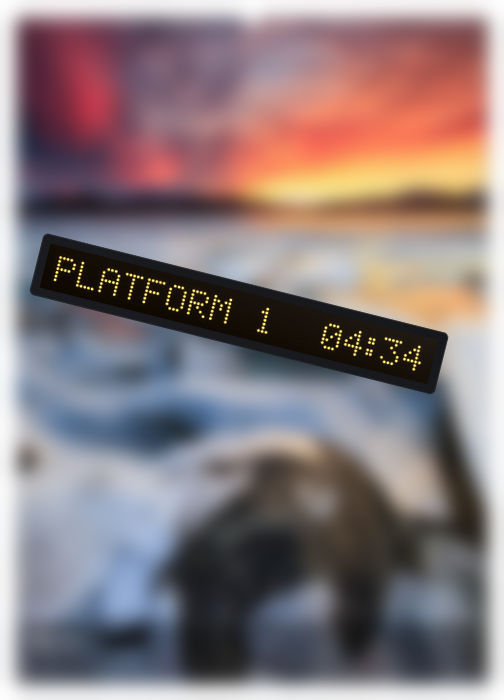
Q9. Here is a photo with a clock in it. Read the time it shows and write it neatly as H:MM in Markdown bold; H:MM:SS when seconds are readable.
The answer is **4:34**
